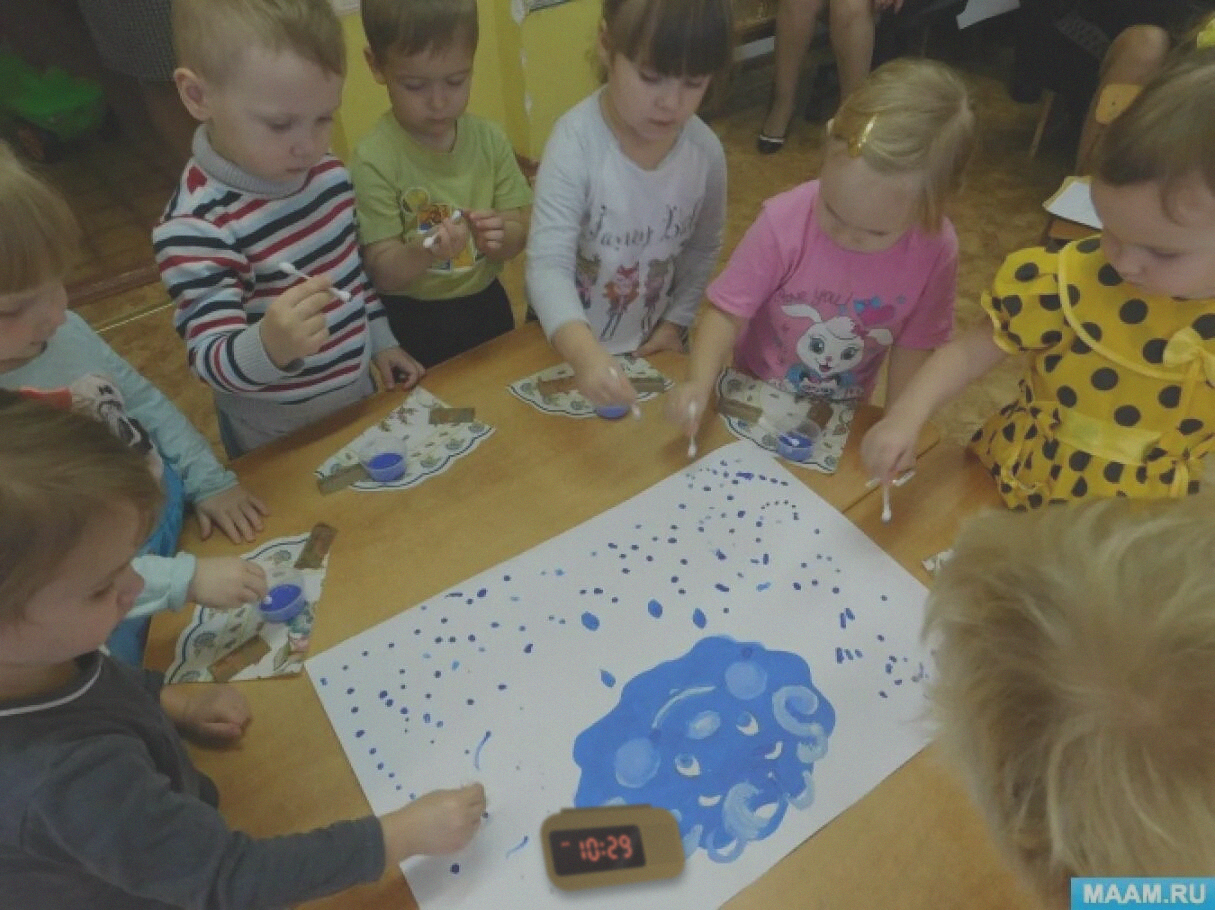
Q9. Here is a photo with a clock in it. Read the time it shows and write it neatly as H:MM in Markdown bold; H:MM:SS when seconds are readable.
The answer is **10:29**
